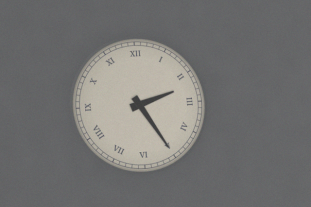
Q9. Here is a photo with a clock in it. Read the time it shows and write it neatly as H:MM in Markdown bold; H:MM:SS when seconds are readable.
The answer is **2:25**
